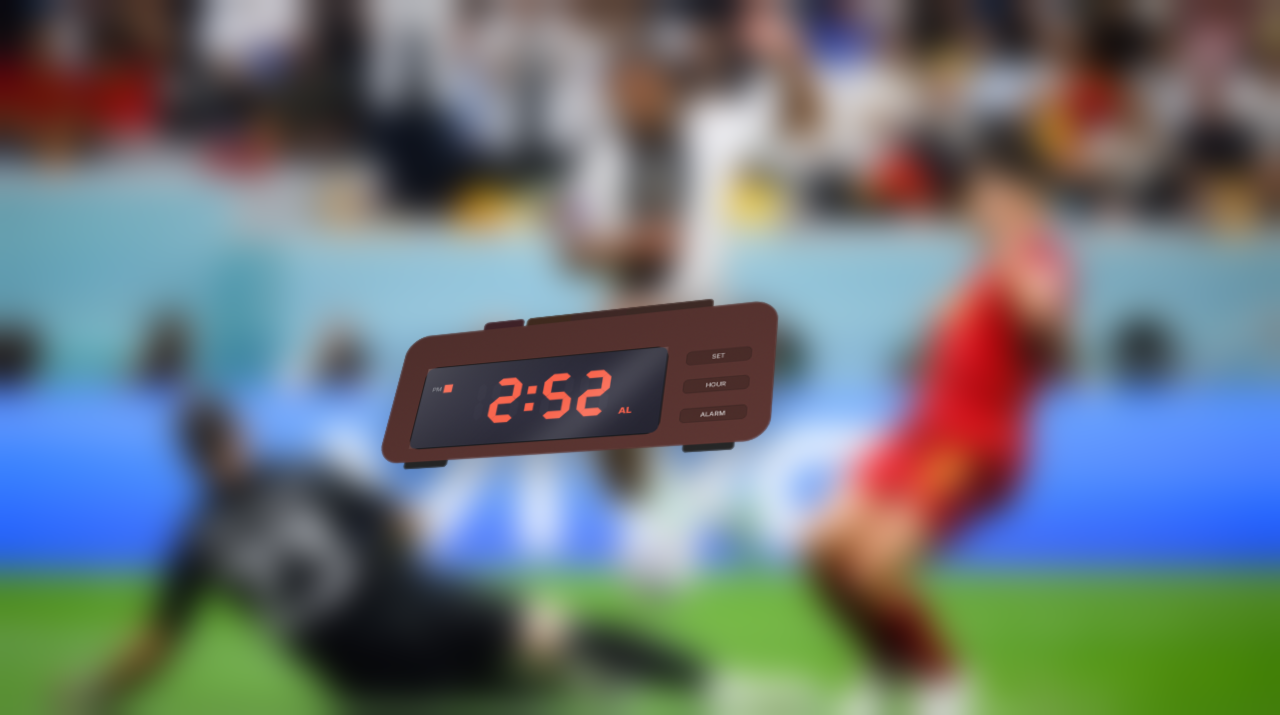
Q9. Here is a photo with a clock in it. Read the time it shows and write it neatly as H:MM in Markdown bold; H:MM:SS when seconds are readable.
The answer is **2:52**
